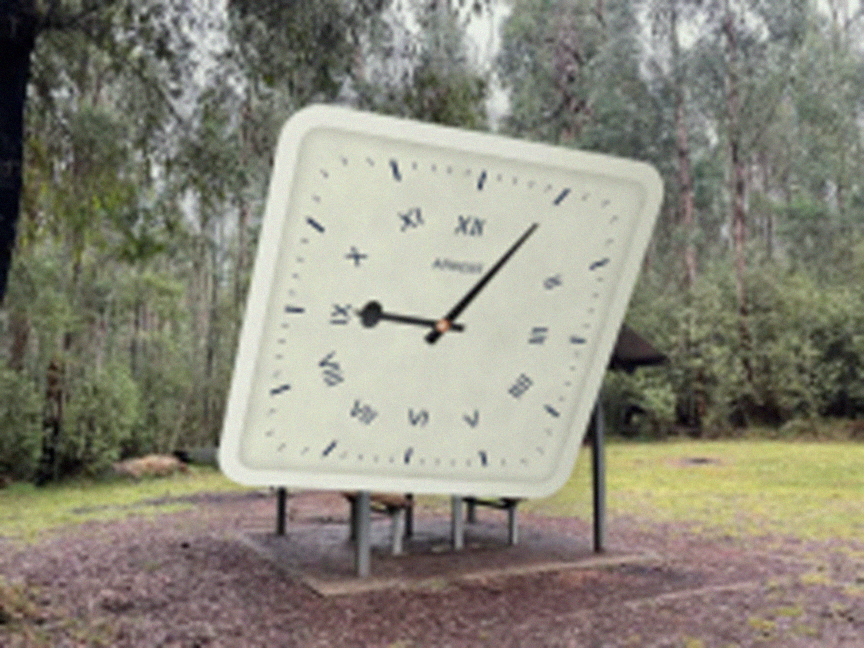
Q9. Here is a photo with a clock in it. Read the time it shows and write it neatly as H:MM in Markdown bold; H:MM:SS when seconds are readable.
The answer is **9:05**
